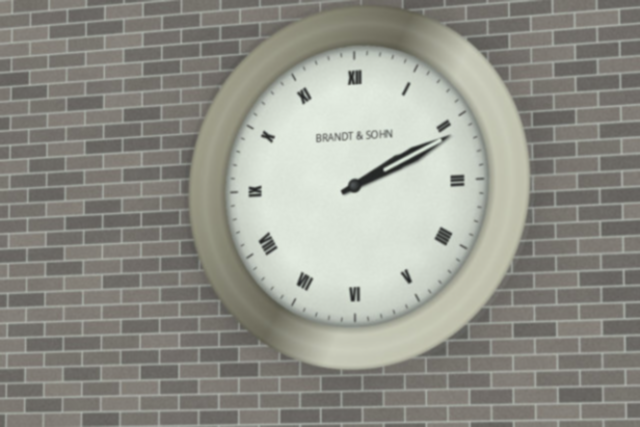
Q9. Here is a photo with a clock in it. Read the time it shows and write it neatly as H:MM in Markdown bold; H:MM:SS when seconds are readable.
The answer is **2:11**
